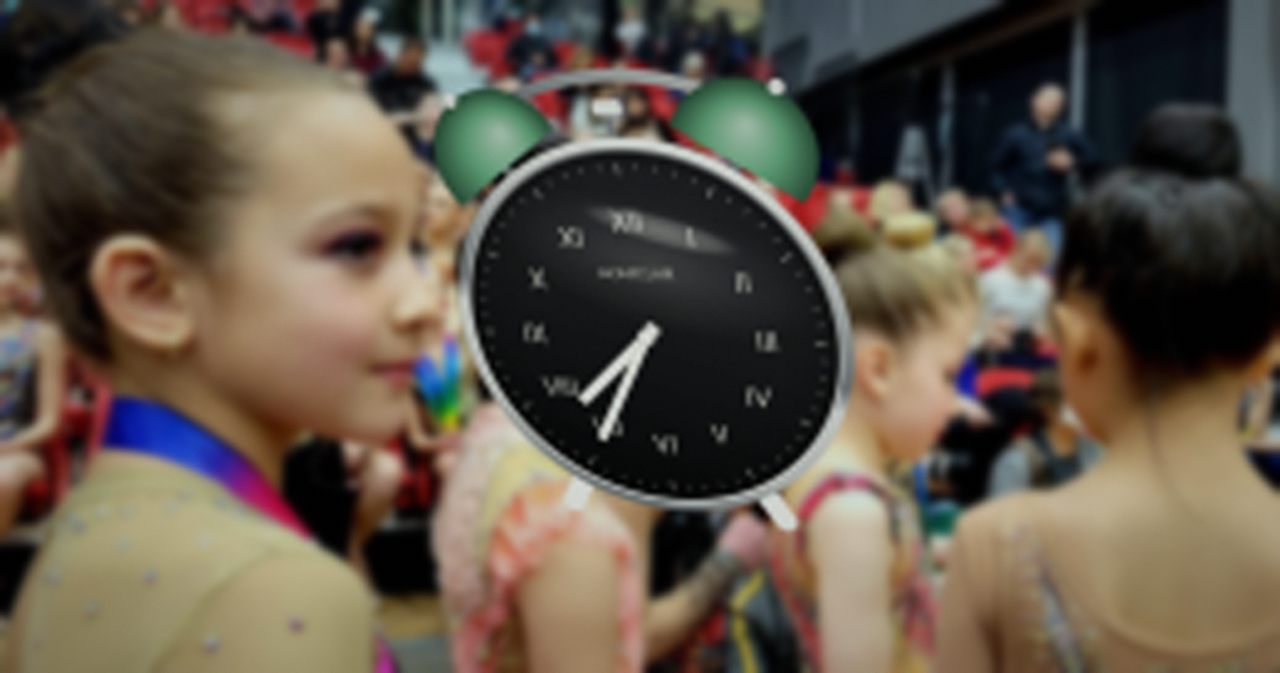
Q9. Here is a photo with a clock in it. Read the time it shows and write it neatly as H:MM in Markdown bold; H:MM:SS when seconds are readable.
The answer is **7:35**
